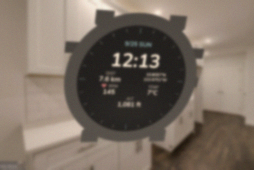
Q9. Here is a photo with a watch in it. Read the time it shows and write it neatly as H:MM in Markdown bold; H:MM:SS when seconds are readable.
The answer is **12:13**
